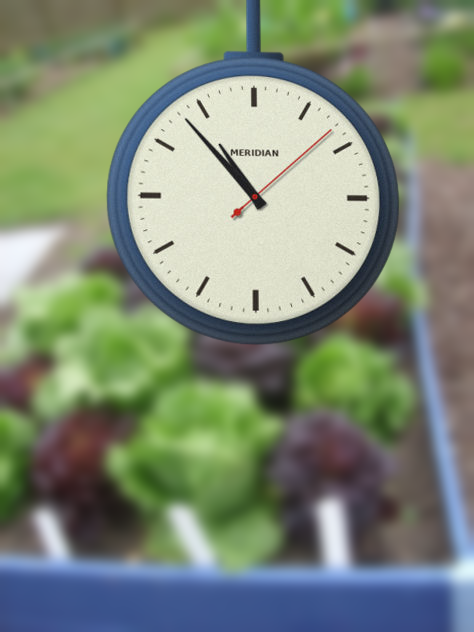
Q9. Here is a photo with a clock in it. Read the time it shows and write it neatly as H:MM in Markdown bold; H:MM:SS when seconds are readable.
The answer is **10:53:08**
